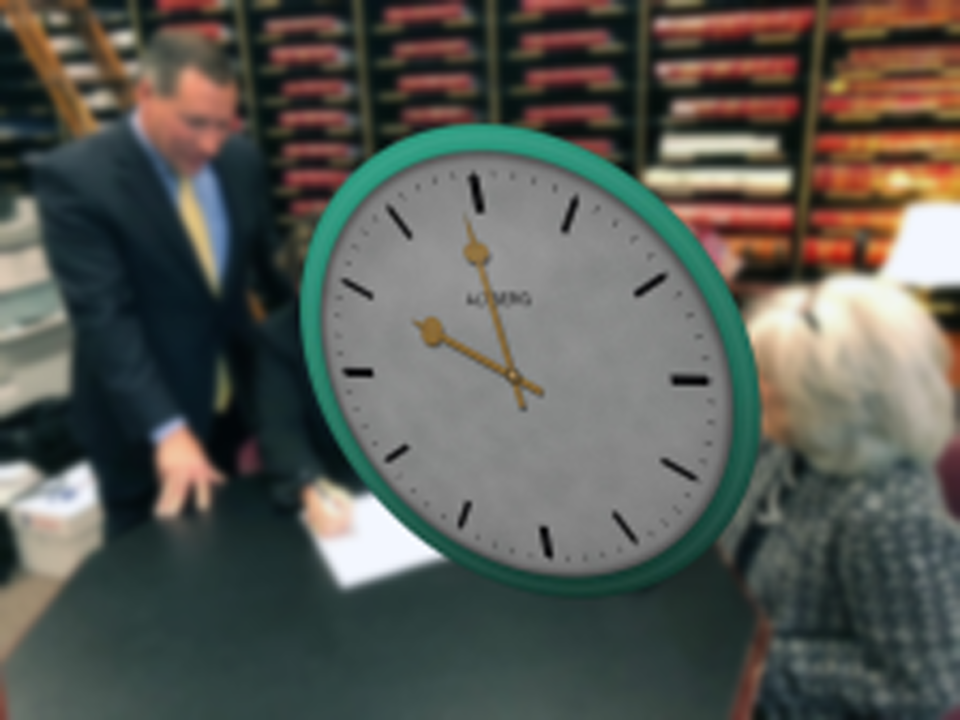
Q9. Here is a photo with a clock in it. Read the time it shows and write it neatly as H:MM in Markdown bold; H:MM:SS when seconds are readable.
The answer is **9:59**
